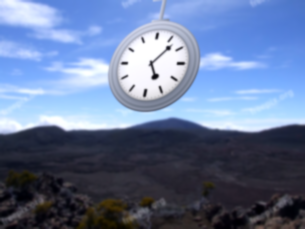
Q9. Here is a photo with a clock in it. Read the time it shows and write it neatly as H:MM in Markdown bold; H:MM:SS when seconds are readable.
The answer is **5:07**
